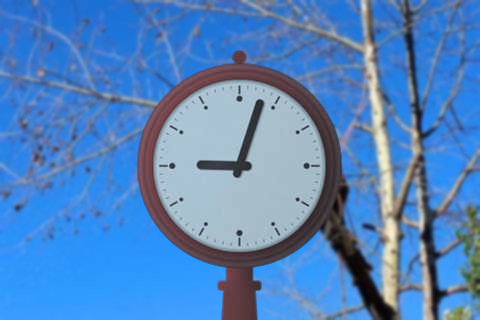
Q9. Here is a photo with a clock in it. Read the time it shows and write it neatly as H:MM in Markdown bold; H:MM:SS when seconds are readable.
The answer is **9:03**
